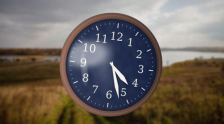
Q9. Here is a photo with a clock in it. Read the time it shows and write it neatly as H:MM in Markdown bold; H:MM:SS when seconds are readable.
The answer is **4:27**
